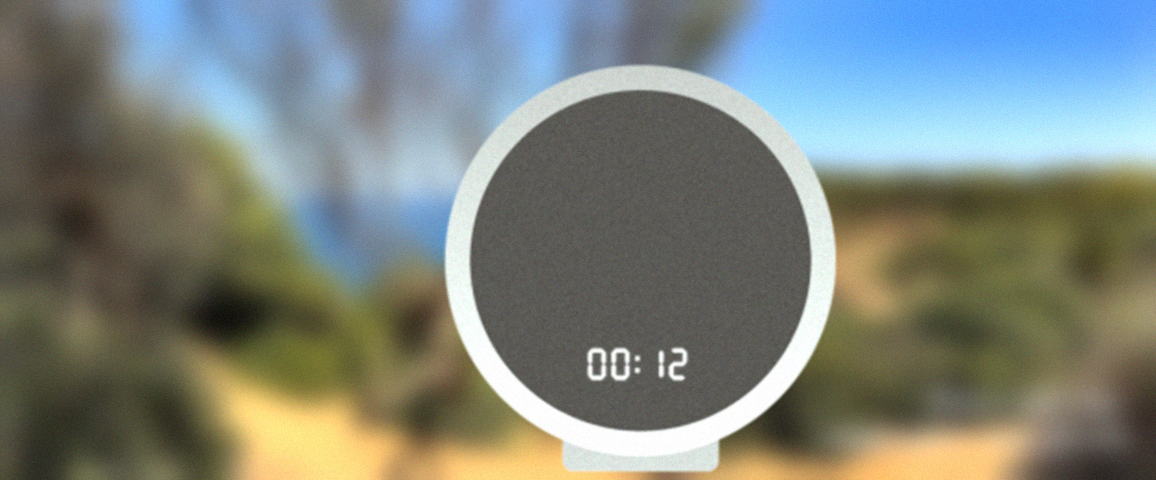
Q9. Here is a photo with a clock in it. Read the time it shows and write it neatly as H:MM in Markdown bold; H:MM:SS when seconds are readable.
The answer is **0:12**
